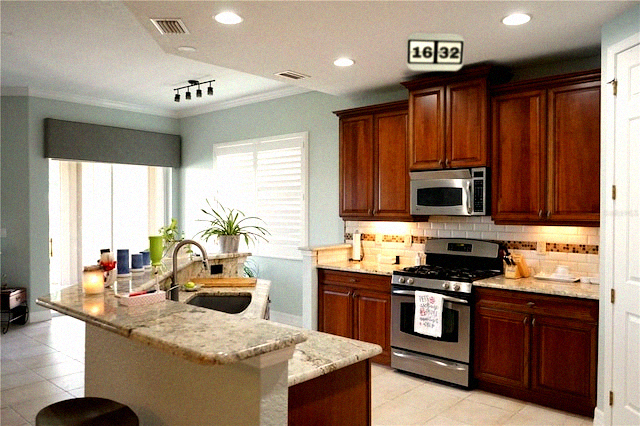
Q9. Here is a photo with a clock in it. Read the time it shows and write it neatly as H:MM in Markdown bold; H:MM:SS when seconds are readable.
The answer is **16:32**
